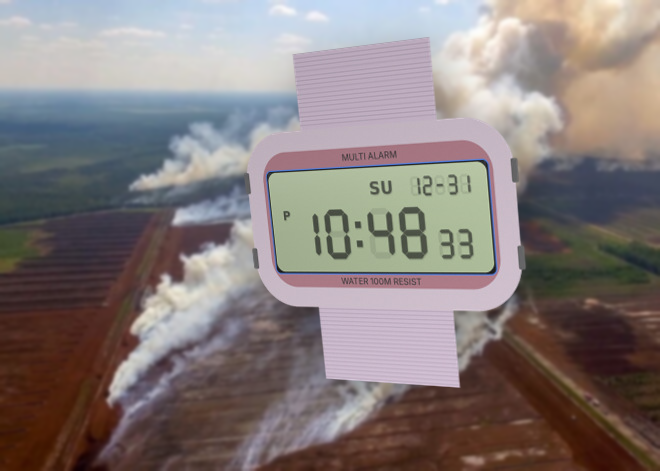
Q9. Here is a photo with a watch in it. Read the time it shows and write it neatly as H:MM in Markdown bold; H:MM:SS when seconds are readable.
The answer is **10:48:33**
